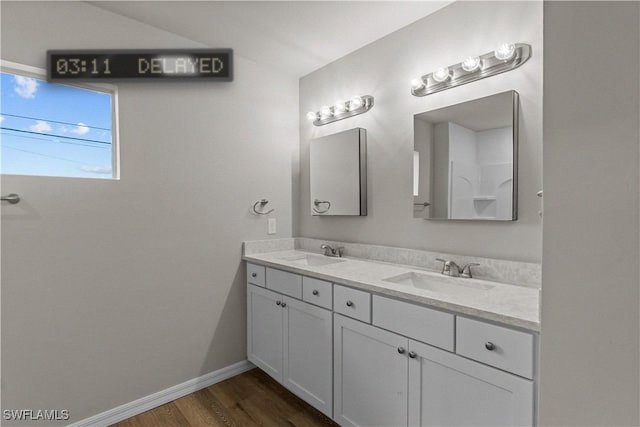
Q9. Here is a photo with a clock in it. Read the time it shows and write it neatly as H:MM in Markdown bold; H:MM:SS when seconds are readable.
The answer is **3:11**
